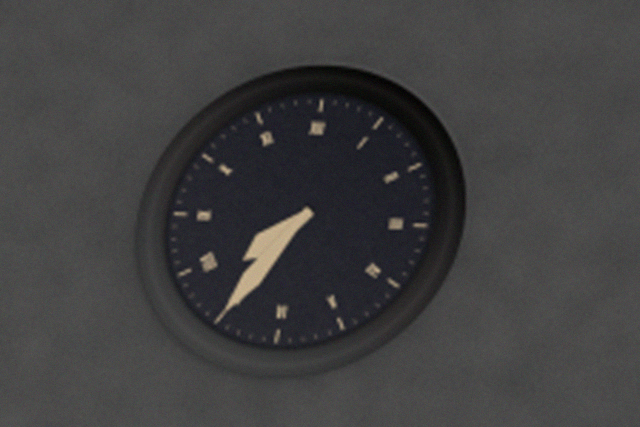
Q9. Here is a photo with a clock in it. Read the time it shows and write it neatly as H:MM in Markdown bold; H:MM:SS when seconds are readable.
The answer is **7:35**
